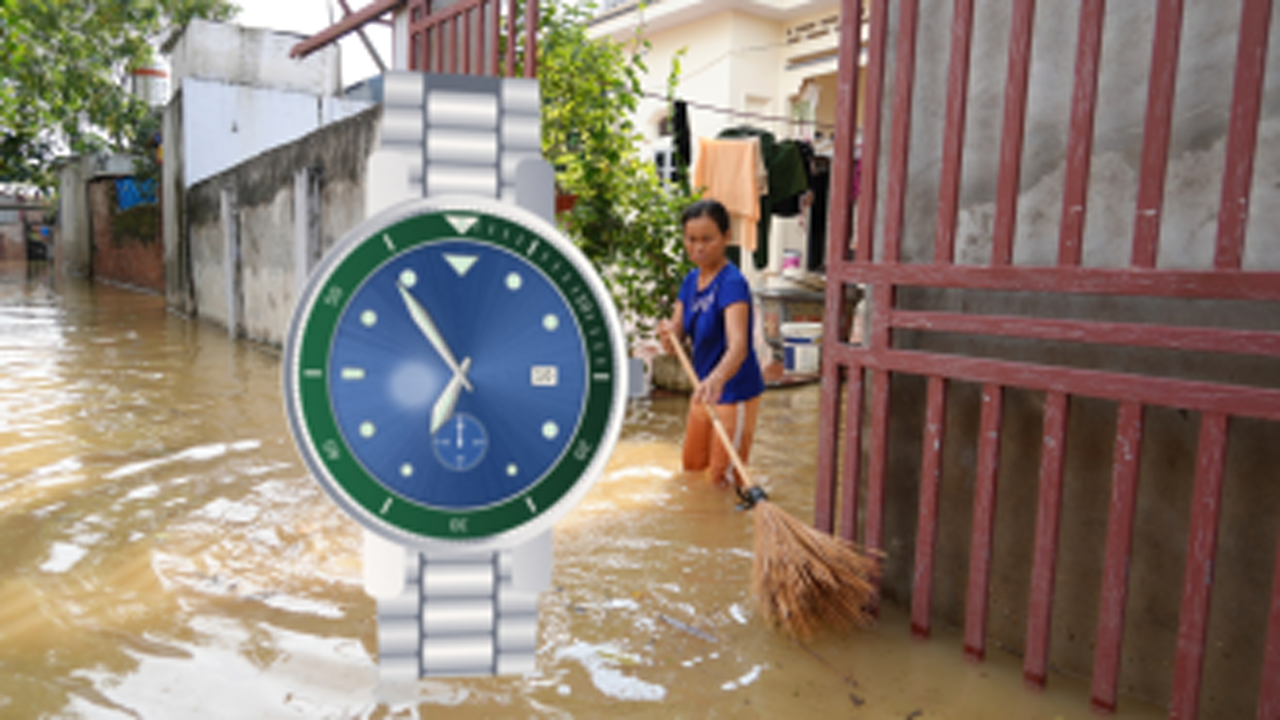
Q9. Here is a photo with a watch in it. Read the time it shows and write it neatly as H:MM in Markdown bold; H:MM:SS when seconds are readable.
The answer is **6:54**
